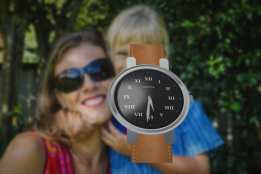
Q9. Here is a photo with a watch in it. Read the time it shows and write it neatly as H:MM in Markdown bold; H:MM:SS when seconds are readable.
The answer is **5:31**
